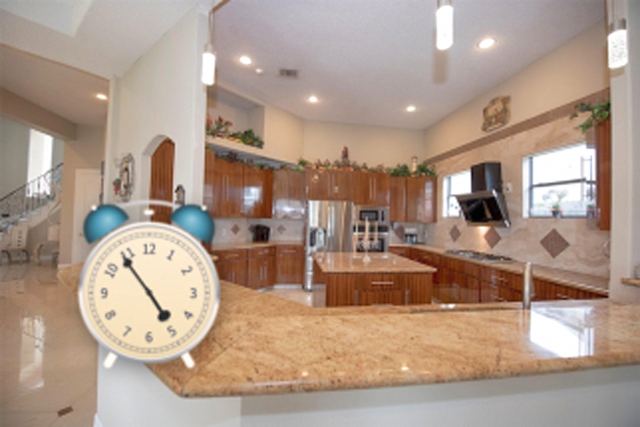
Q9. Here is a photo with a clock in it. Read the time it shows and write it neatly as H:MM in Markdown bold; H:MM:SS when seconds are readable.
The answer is **4:54**
